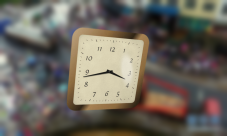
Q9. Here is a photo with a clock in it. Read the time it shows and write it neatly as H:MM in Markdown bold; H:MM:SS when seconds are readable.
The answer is **3:43**
